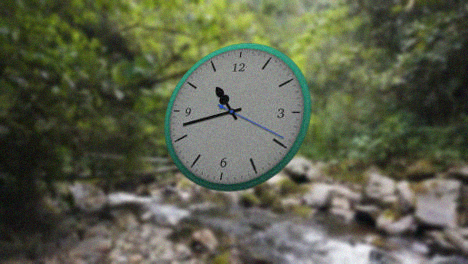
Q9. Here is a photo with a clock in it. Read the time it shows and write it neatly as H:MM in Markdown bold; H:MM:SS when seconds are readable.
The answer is **10:42:19**
